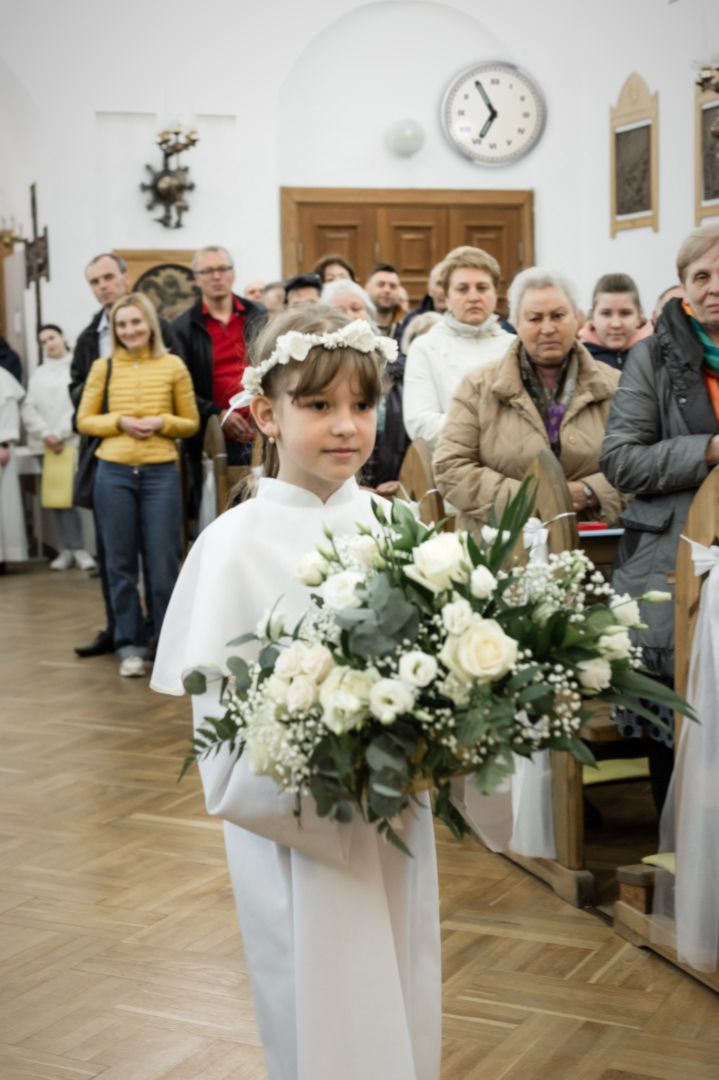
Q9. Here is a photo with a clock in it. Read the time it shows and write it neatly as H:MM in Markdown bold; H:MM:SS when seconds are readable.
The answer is **6:55**
